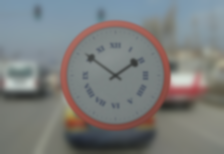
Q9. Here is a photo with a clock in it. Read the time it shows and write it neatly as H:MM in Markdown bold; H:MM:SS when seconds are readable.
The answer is **1:51**
